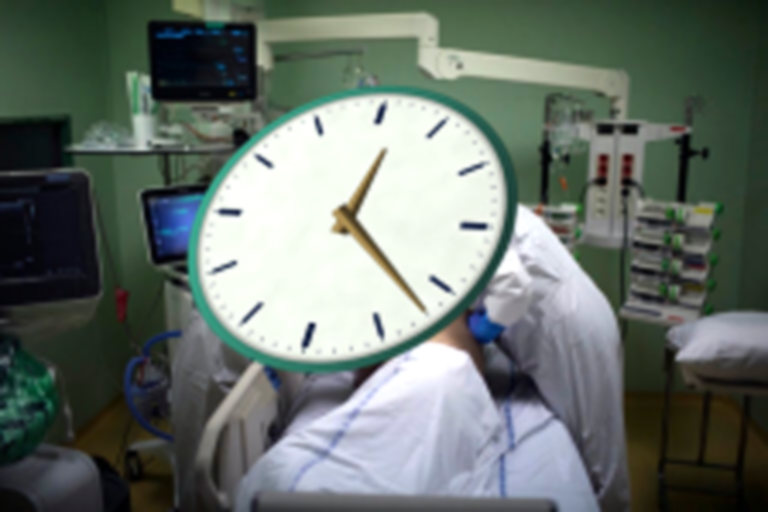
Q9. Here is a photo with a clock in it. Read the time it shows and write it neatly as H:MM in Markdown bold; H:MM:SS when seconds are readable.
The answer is **12:22**
